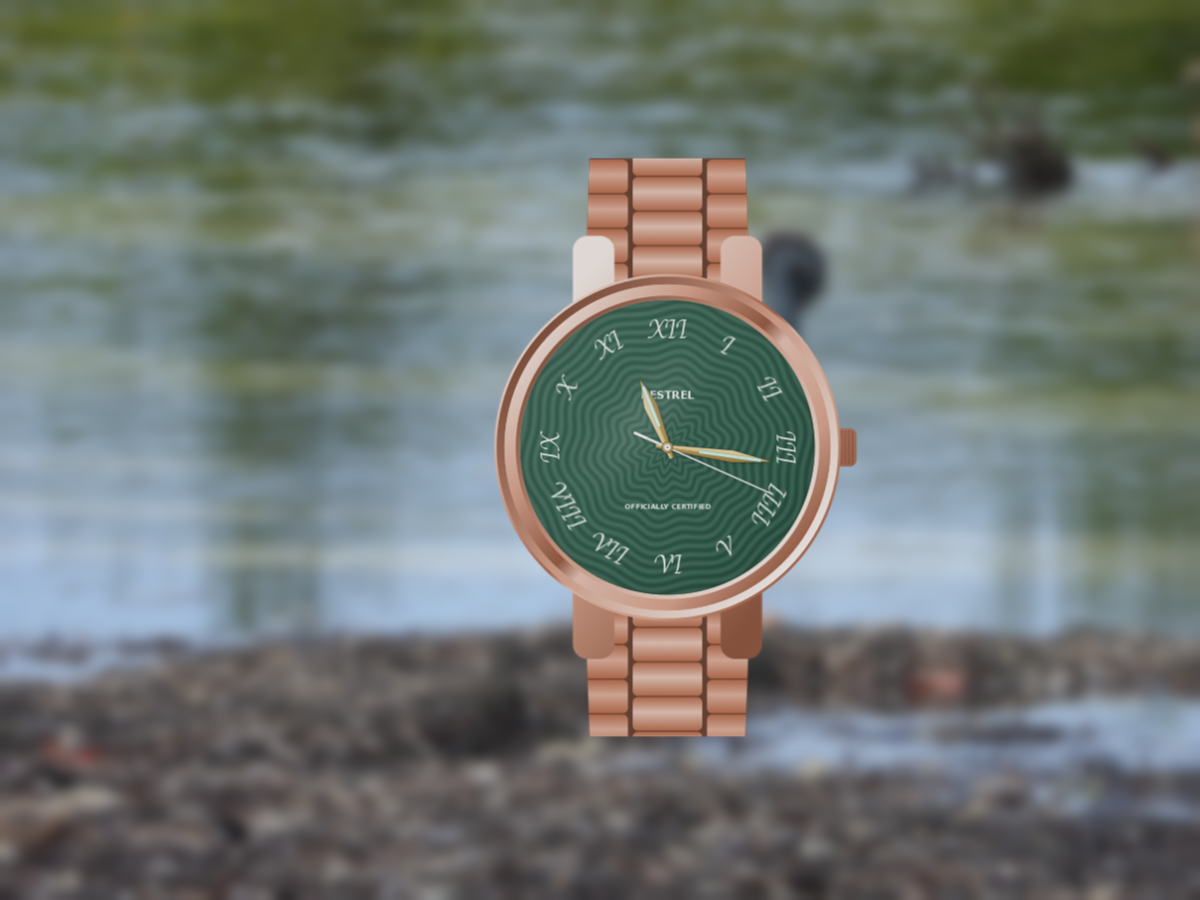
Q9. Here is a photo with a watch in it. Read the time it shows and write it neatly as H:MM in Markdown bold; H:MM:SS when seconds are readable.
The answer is **11:16:19**
